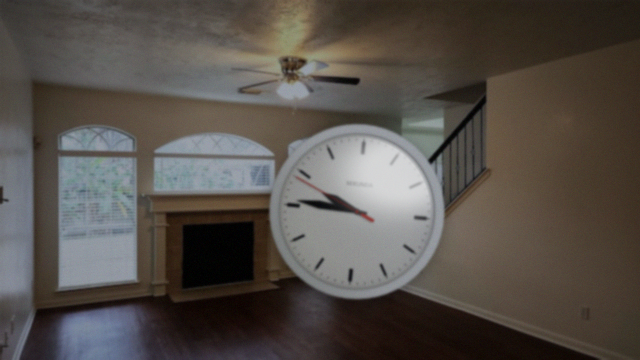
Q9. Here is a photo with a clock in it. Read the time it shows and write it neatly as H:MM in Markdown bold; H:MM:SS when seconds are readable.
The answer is **9:45:49**
